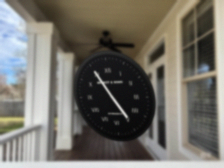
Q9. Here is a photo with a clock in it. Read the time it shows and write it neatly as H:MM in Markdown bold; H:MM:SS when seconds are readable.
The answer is **4:55**
